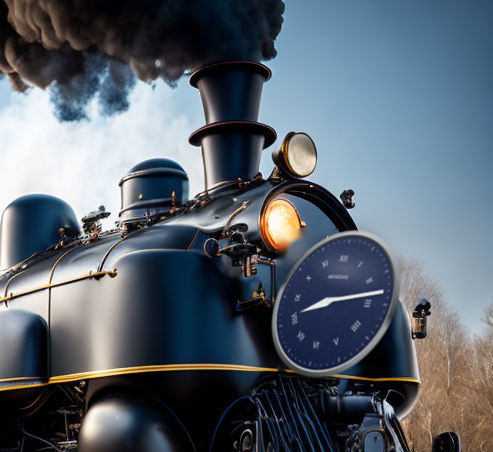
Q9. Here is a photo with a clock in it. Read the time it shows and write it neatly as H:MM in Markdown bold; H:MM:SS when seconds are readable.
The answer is **8:13**
